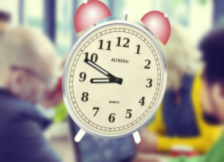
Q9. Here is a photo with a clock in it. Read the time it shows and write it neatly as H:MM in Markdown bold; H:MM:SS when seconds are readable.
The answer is **8:49**
